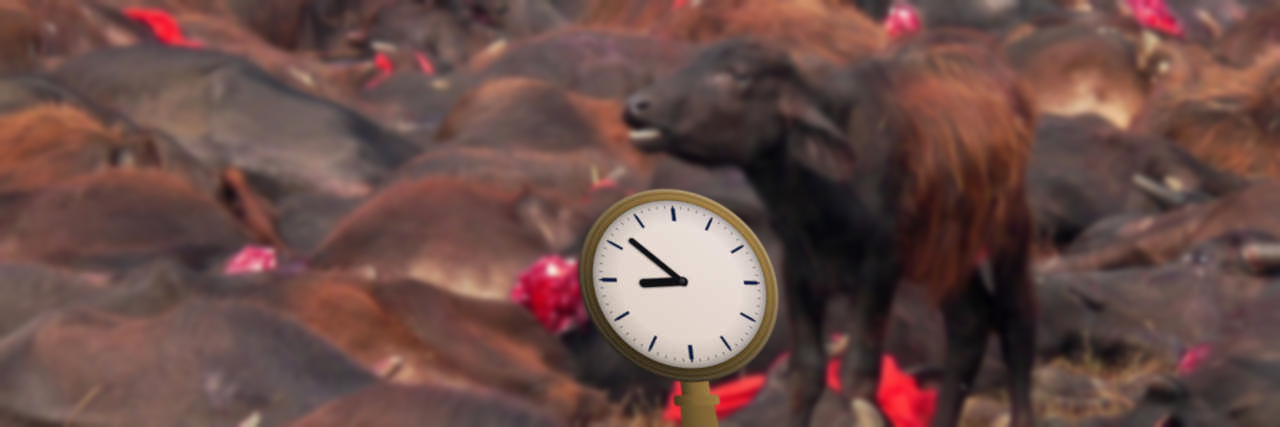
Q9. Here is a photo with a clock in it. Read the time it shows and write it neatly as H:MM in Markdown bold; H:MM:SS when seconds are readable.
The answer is **8:52**
